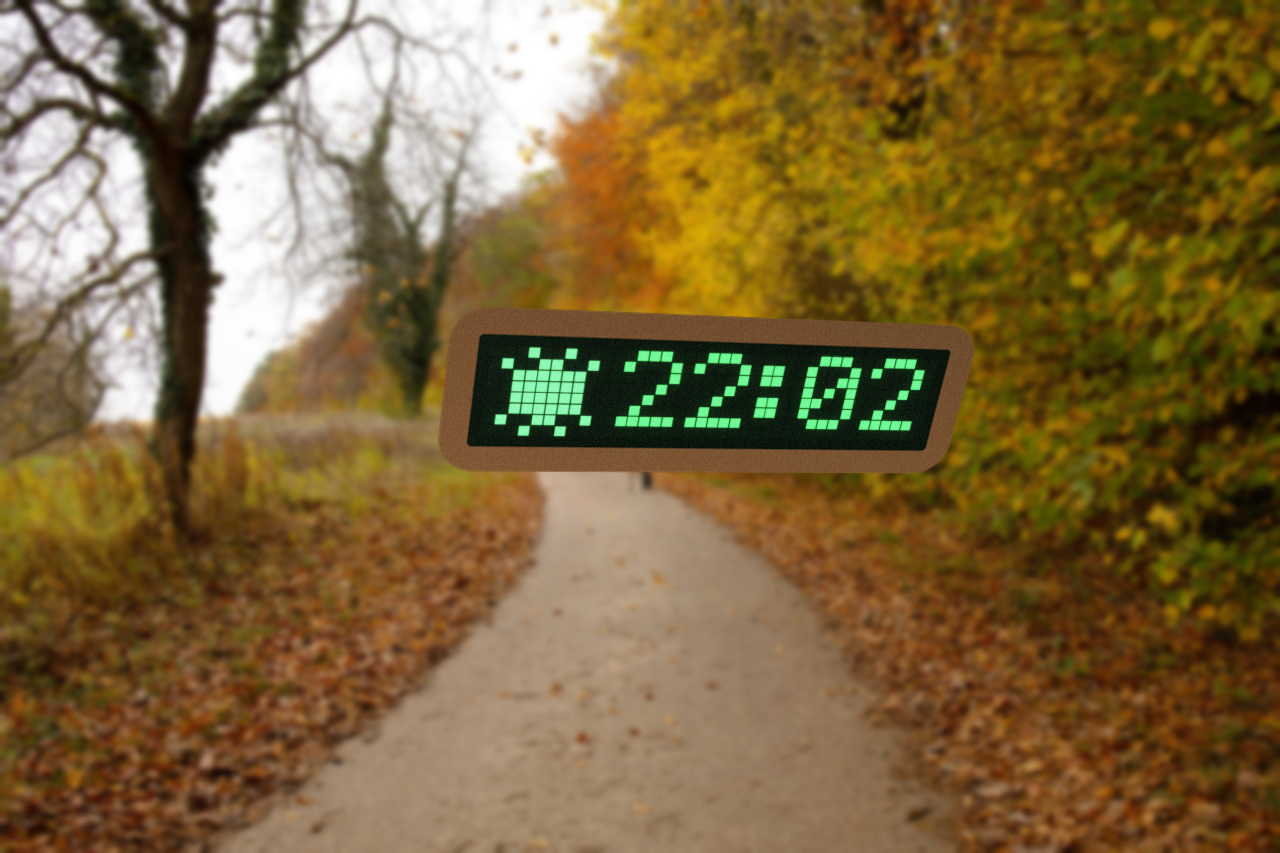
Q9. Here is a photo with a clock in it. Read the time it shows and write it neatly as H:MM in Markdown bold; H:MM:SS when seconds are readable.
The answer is **22:02**
